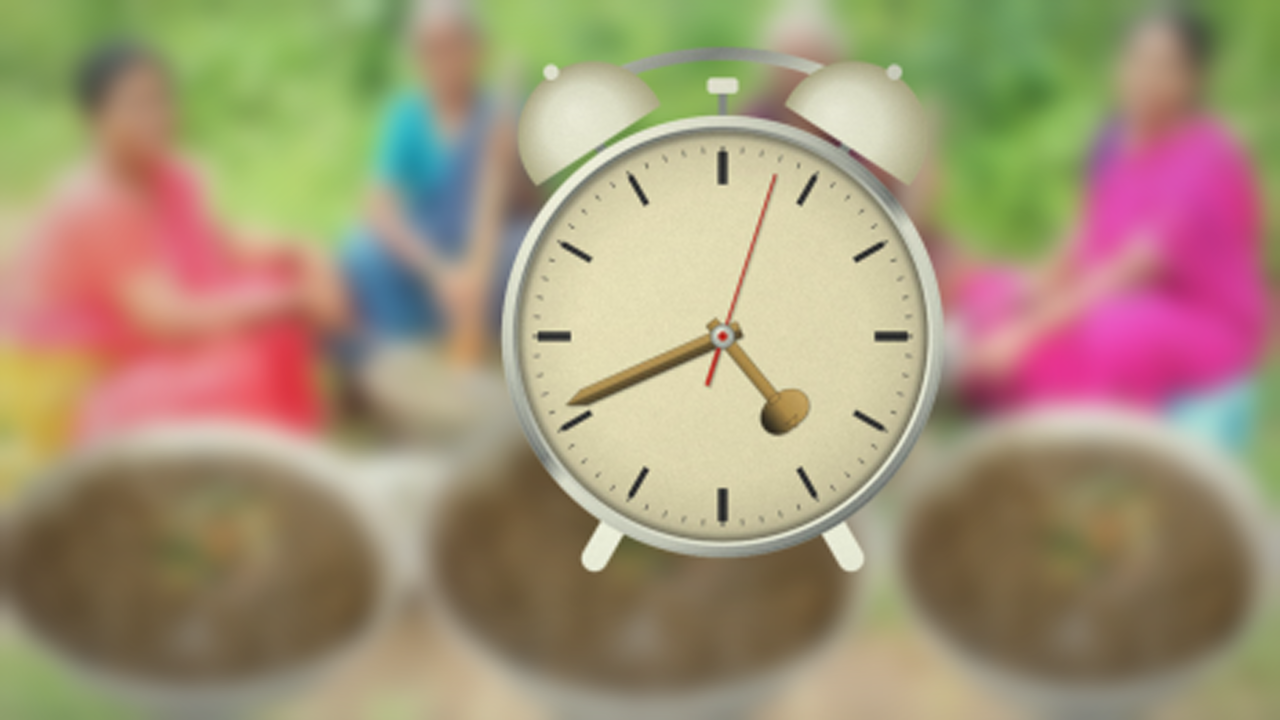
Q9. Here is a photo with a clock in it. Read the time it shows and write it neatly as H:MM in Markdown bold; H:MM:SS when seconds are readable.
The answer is **4:41:03**
